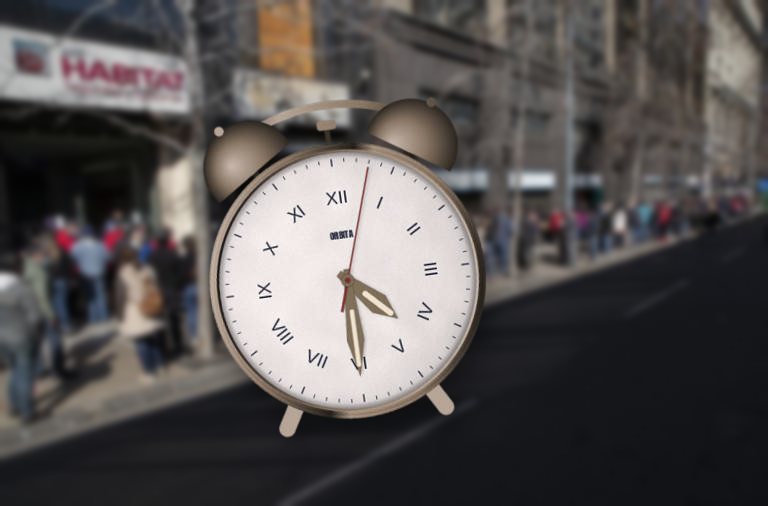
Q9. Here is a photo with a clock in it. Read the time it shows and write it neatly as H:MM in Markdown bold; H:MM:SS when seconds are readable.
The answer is **4:30:03**
